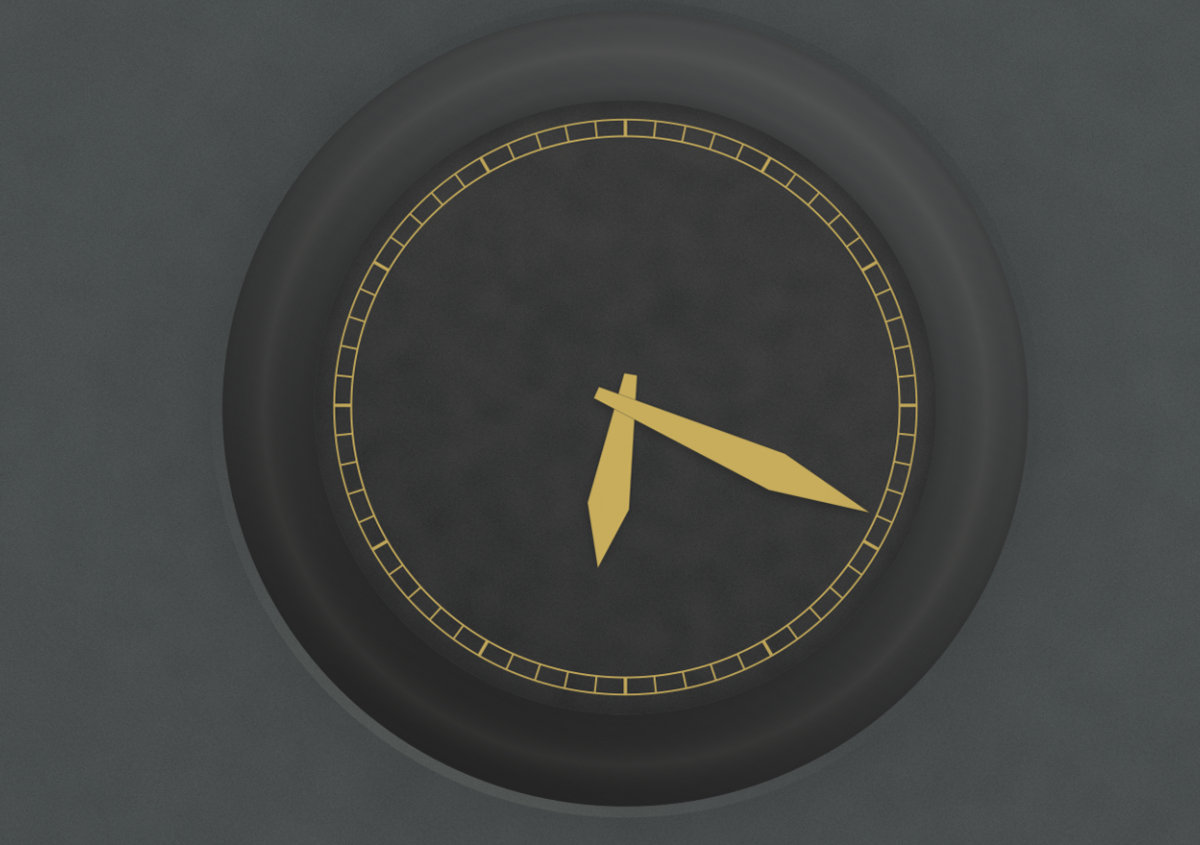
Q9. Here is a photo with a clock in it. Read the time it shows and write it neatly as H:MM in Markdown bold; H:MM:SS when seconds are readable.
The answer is **6:19**
